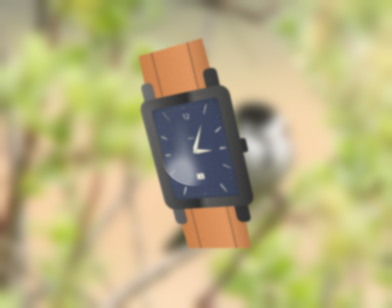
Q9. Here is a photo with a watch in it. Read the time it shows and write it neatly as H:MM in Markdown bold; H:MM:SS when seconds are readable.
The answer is **3:05**
